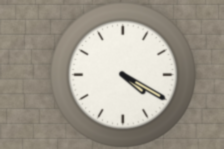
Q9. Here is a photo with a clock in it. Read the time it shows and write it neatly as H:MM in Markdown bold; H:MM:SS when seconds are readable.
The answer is **4:20**
